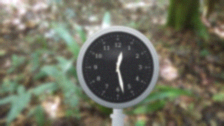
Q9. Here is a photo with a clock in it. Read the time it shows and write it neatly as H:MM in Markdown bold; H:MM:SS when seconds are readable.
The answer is **12:28**
